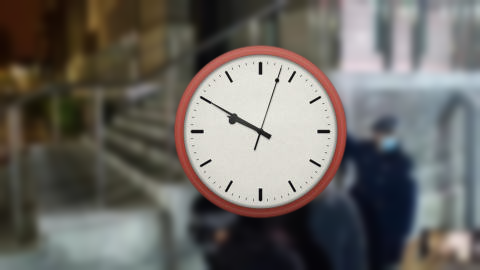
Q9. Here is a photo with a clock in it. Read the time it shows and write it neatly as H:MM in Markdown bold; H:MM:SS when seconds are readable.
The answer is **9:50:03**
